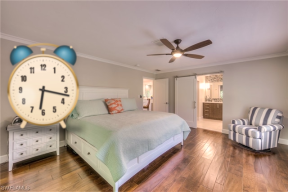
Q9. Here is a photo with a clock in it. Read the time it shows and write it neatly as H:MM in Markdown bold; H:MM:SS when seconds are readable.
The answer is **6:17**
